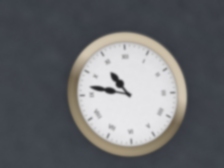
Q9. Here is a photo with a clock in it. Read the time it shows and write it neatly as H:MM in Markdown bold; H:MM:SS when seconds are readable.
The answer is **10:47**
